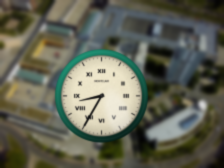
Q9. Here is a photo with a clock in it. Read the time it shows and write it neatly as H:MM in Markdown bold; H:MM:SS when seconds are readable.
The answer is **8:35**
